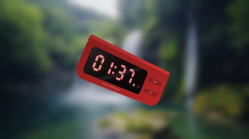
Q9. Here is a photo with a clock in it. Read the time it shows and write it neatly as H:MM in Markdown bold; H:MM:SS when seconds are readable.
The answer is **1:37**
